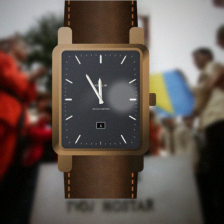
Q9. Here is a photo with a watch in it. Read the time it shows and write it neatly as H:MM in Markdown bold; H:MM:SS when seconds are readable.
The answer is **11:55**
